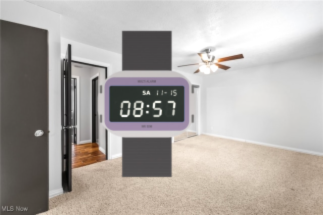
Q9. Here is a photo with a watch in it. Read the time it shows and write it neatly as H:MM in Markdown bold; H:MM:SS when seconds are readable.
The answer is **8:57**
